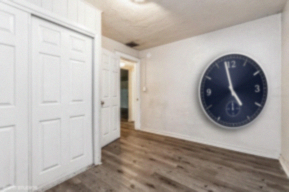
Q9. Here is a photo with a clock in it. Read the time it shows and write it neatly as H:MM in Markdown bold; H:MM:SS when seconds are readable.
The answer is **4:58**
